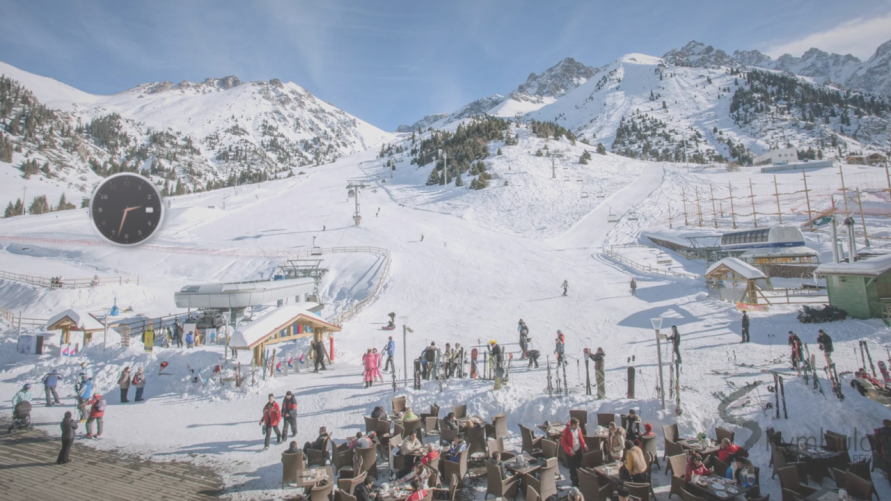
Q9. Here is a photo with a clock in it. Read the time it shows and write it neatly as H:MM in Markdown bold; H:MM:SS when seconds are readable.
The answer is **2:33**
